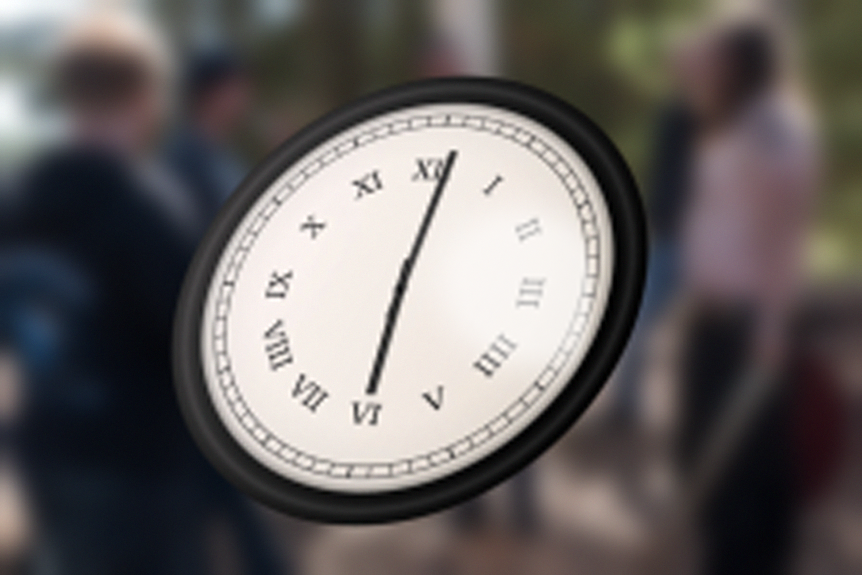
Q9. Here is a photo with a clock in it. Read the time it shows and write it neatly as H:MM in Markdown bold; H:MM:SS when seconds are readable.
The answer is **6:01**
